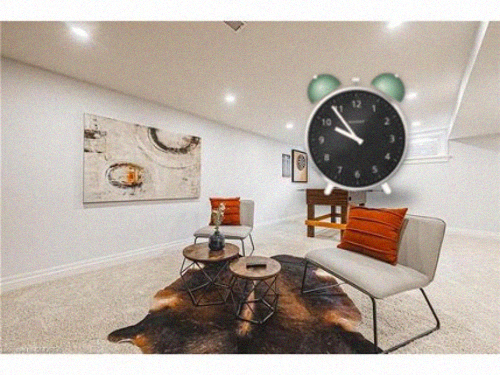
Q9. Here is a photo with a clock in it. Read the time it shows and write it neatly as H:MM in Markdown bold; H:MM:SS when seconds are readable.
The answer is **9:54**
